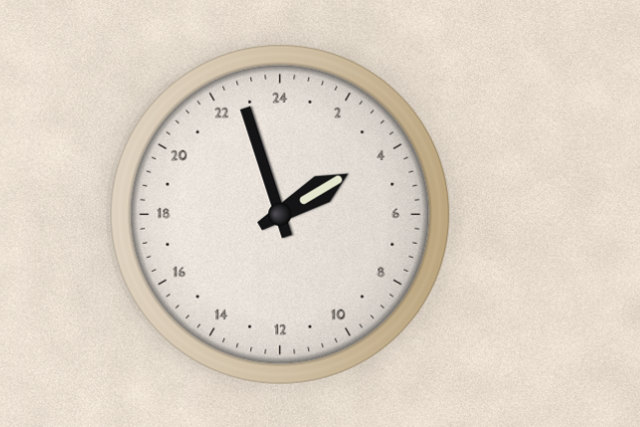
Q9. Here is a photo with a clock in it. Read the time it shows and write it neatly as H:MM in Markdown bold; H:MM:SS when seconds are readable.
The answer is **3:57**
